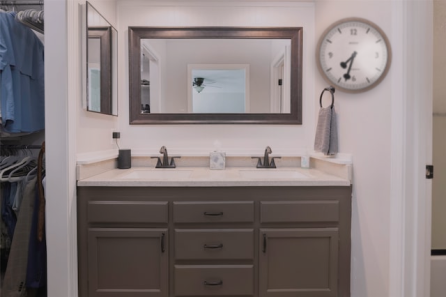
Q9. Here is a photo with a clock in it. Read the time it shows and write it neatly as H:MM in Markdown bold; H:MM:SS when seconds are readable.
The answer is **7:33**
